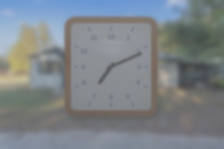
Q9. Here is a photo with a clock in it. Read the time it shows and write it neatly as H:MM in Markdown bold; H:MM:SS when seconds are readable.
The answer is **7:11**
